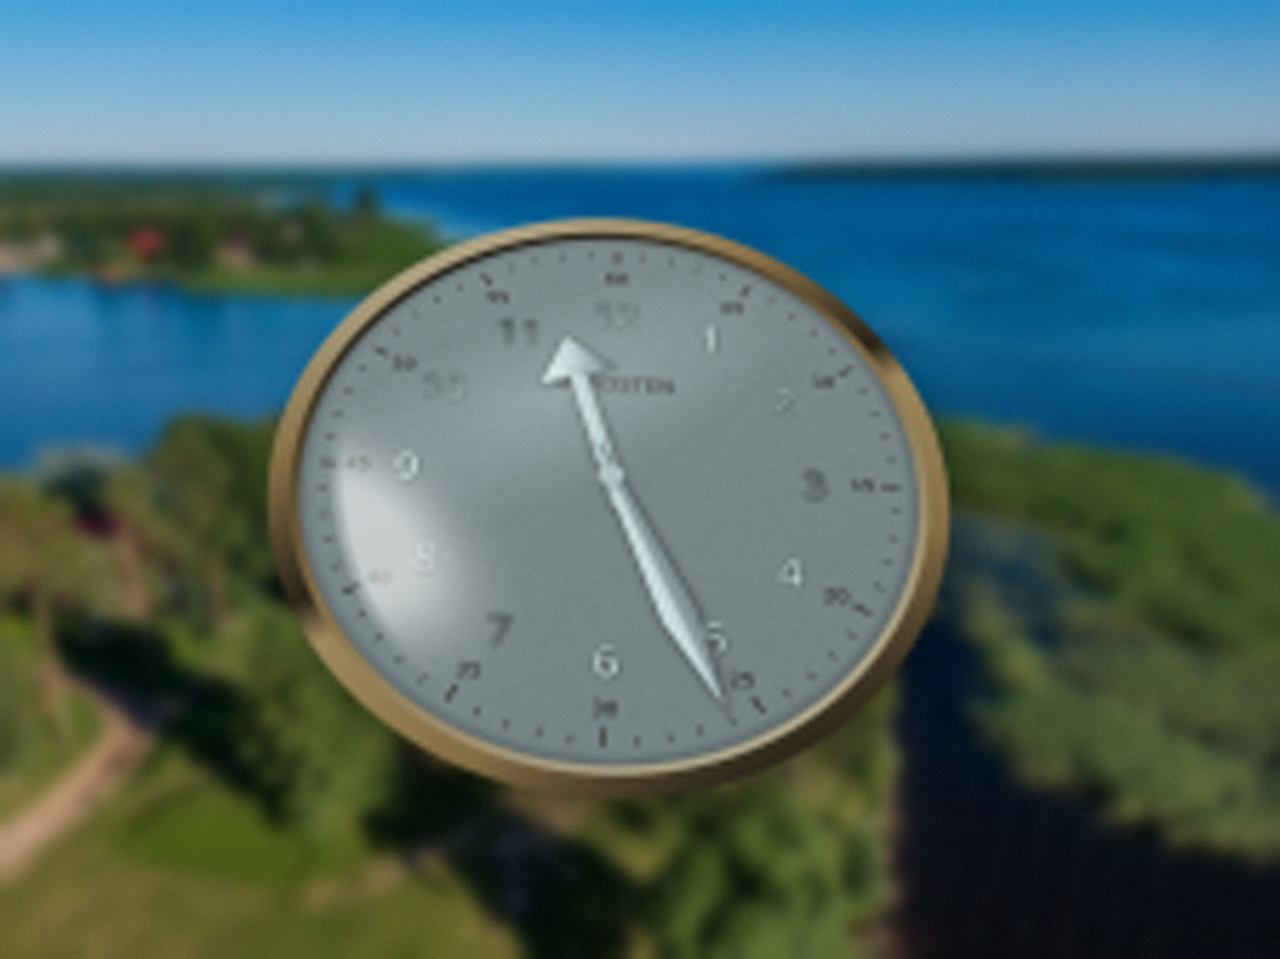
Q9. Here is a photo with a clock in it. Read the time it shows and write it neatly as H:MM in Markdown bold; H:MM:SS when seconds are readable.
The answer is **11:26**
